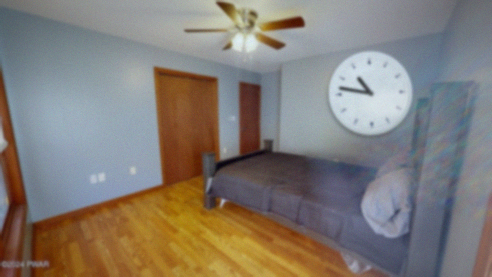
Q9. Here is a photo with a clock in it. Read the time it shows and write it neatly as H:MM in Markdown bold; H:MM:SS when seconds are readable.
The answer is **10:47**
